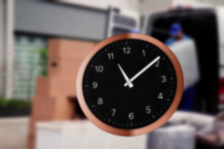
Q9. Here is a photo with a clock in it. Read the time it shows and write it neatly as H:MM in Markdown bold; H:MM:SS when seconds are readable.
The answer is **11:09**
